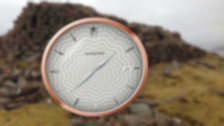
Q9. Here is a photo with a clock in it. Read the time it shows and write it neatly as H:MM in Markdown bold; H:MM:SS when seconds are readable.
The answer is **1:38**
